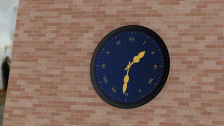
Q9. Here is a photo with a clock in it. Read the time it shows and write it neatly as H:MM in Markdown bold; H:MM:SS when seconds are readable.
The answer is **1:31**
